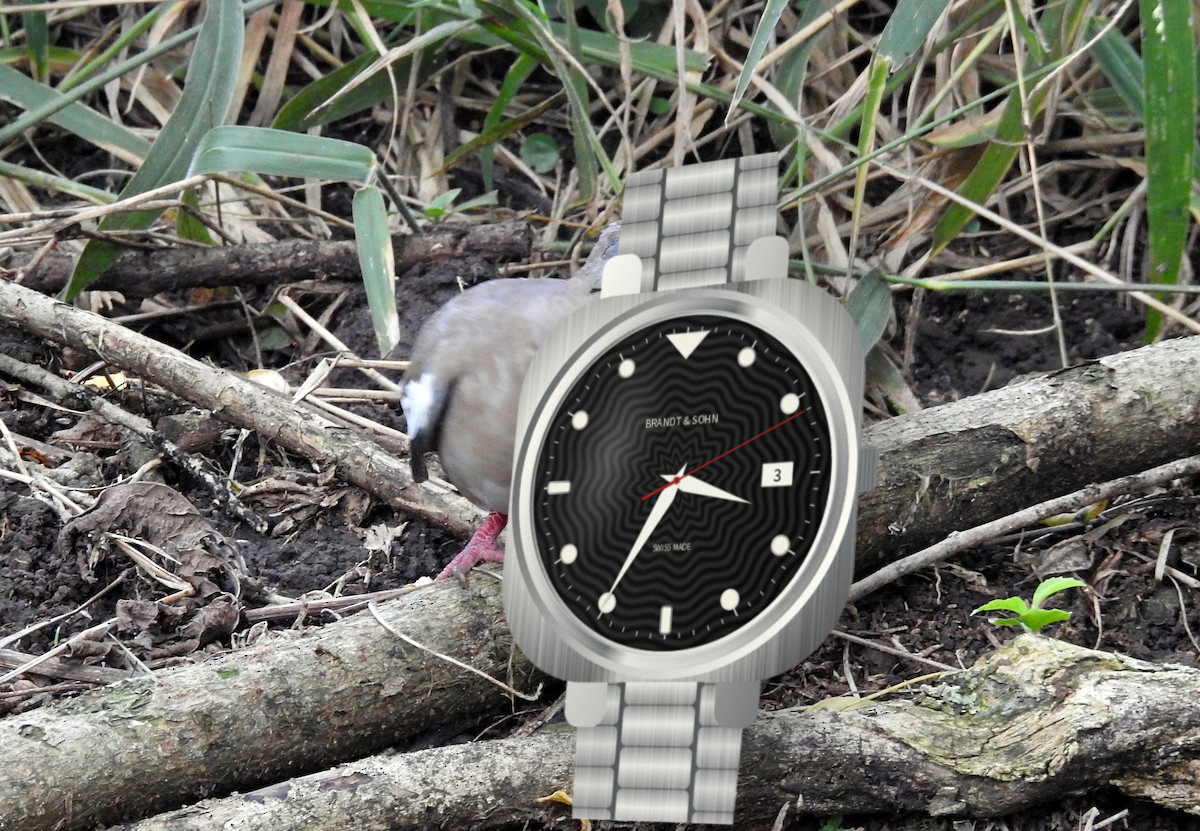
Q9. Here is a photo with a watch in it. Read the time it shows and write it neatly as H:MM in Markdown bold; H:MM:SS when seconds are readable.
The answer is **3:35:11**
